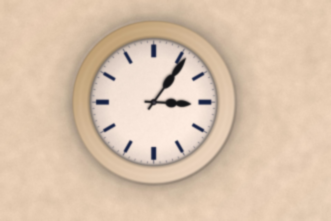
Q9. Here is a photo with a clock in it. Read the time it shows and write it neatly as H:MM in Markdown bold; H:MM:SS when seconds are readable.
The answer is **3:06**
